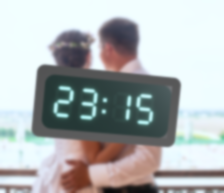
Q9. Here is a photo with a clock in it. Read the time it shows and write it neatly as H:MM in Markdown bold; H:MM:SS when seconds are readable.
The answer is **23:15**
